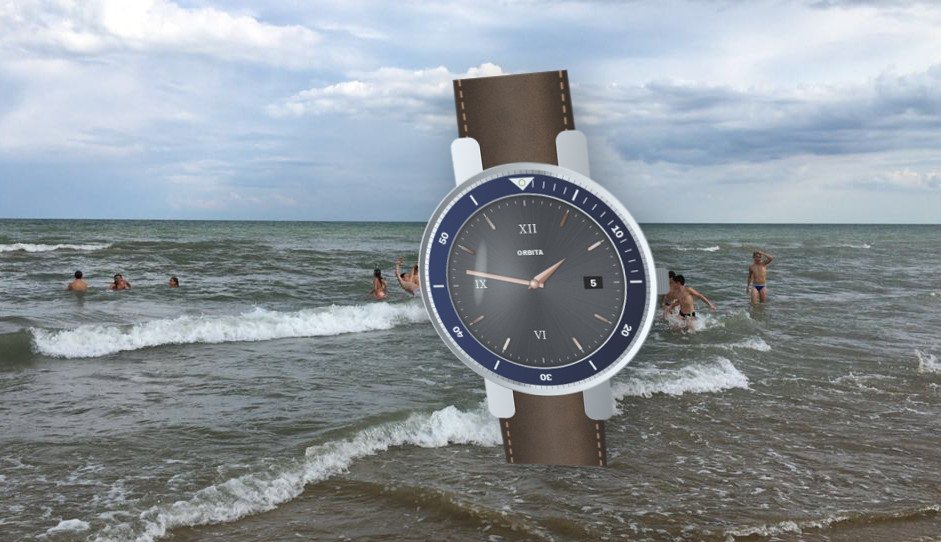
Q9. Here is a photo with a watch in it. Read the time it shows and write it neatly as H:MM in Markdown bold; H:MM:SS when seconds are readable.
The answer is **1:47**
